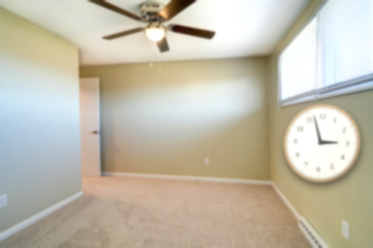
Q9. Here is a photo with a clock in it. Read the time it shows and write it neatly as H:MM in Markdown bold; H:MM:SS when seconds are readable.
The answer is **2:57**
